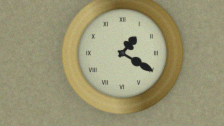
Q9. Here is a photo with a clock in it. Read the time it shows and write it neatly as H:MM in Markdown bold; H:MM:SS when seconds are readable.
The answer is **1:20**
